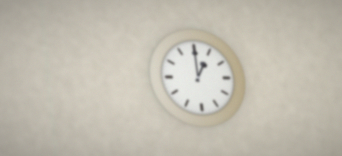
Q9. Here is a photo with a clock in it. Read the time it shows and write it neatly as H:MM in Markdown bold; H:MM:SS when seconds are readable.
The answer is **1:00**
